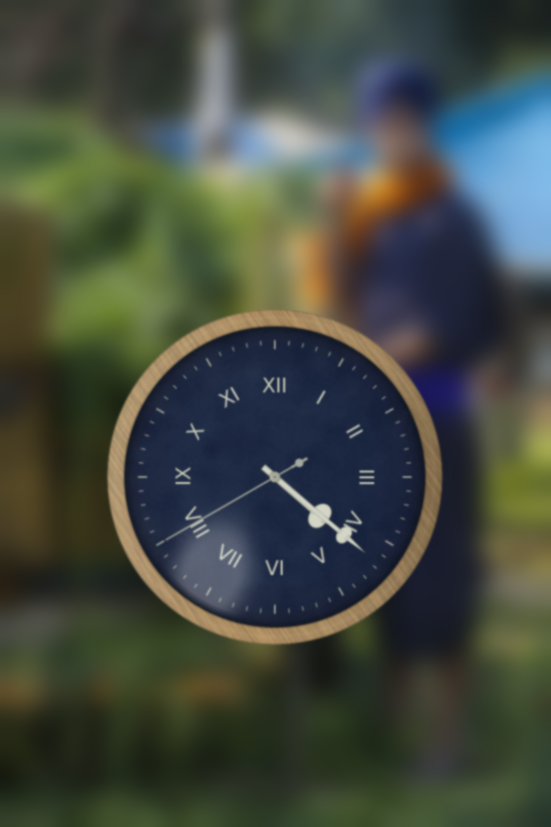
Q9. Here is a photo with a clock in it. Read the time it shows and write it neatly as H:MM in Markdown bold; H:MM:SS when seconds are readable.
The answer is **4:21:40**
